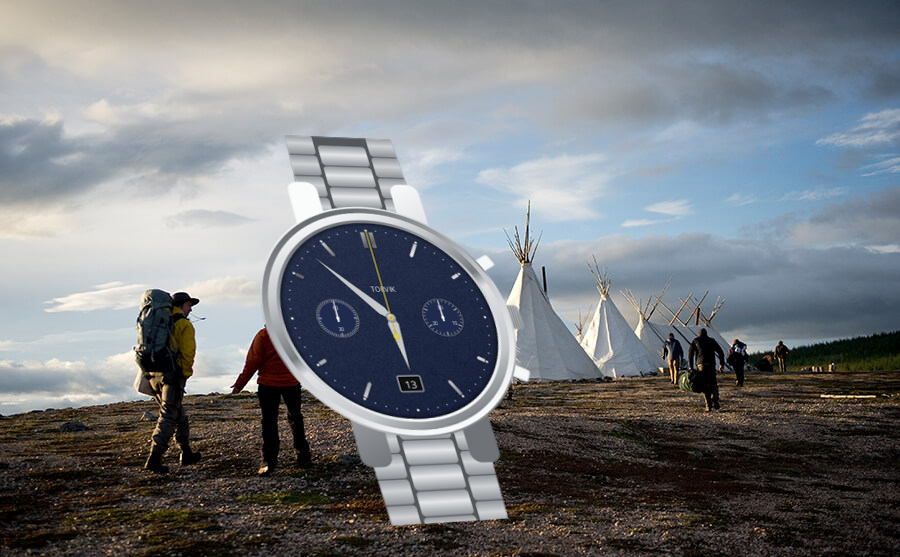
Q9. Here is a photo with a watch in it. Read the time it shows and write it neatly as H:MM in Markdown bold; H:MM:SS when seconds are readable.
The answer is **5:53**
